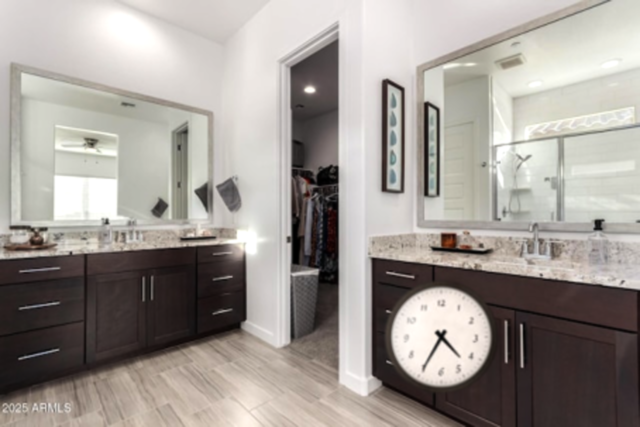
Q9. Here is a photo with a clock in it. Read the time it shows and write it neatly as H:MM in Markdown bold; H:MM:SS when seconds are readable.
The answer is **4:35**
